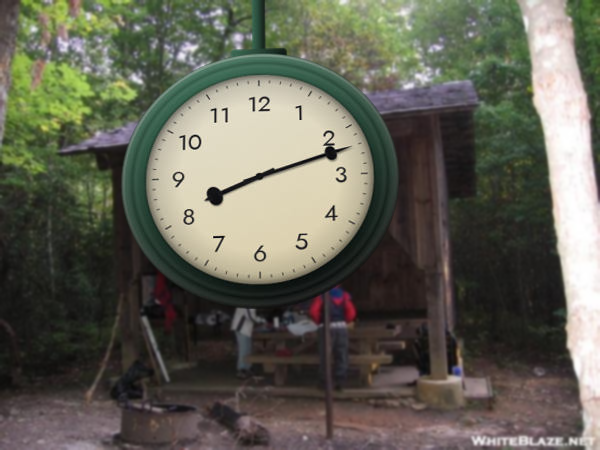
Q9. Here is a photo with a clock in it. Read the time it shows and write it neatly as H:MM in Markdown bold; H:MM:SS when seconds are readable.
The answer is **8:12**
